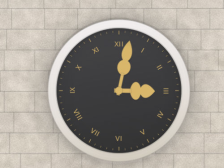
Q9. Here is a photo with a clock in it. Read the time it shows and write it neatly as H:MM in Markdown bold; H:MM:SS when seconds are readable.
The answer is **3:02**
